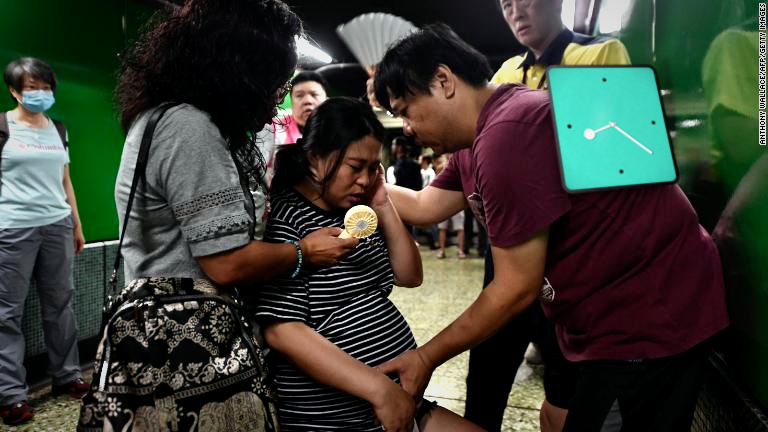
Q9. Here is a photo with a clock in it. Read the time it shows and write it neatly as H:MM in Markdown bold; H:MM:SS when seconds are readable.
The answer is **8:22**
